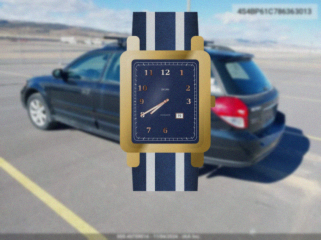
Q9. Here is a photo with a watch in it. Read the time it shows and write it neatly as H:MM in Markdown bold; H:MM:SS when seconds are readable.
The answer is **7:40**
